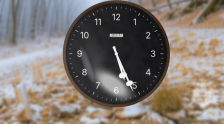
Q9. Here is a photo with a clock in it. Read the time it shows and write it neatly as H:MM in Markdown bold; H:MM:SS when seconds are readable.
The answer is **5:26**
